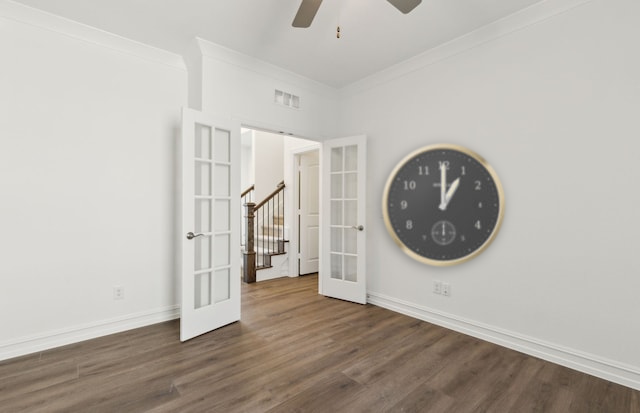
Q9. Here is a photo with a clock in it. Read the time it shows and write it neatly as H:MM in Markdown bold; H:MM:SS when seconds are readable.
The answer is **1:00**
